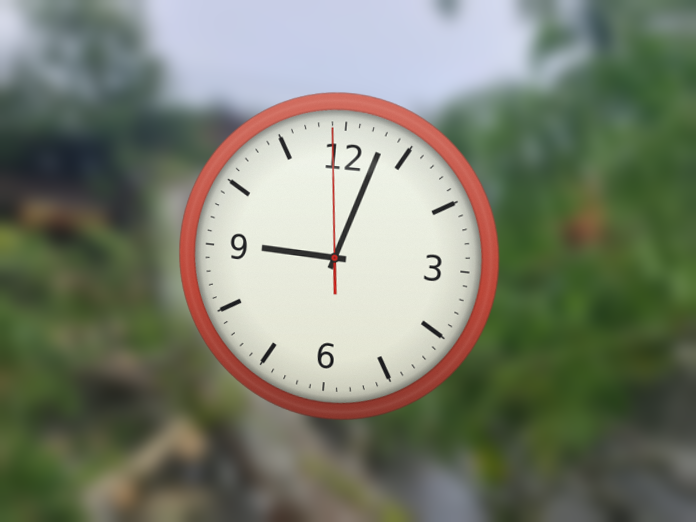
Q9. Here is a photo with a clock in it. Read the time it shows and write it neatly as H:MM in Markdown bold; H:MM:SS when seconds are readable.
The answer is **9:02:59**
